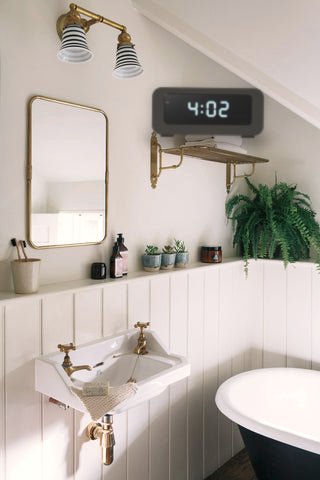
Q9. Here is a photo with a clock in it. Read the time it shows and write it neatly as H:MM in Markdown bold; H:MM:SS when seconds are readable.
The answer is **4:02**
